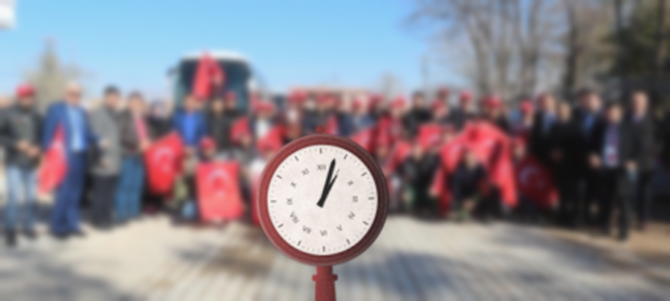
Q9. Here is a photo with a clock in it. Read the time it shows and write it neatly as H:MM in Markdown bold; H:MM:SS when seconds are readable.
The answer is **1:03**
